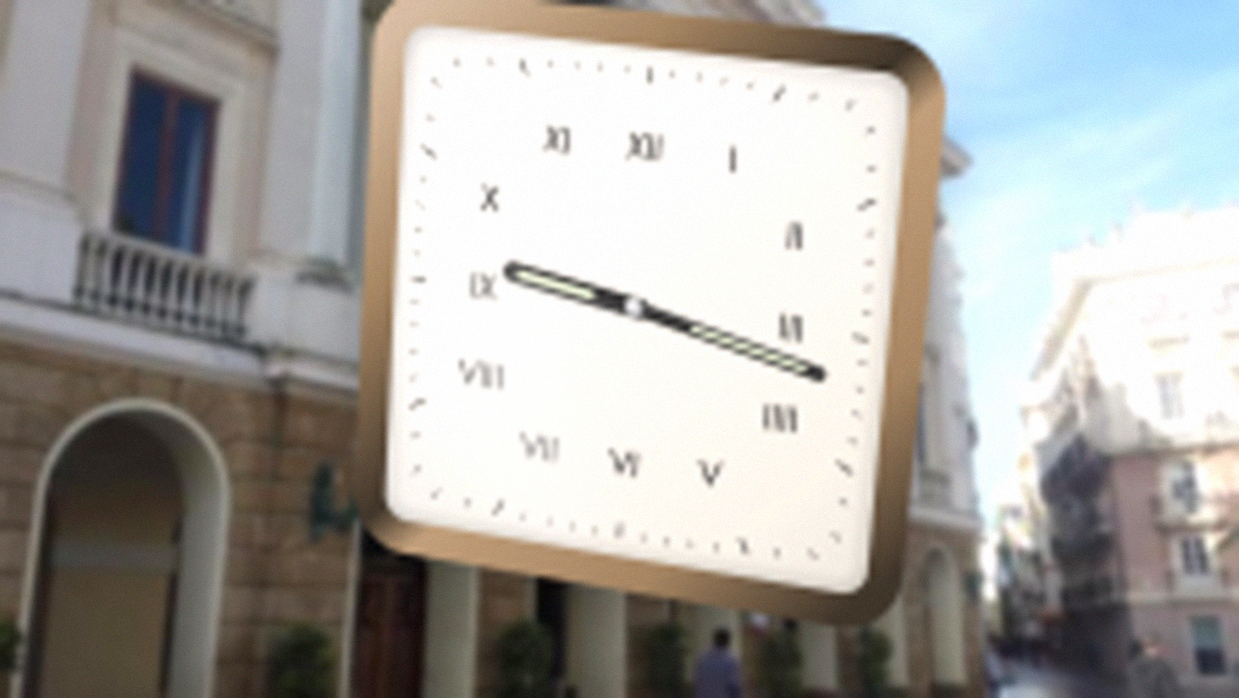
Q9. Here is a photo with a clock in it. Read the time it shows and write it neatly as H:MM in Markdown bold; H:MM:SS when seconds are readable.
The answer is **9:17**
